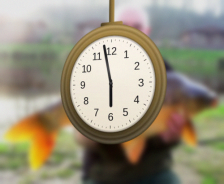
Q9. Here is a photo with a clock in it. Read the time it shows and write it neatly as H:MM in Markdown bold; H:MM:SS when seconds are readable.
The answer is **5:58**
